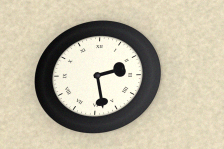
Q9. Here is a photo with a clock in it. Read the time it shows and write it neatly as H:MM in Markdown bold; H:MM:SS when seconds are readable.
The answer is **2:28**
